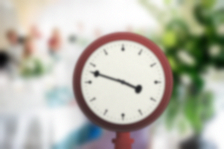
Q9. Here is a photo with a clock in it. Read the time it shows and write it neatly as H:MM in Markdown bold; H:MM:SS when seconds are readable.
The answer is **3:48**
